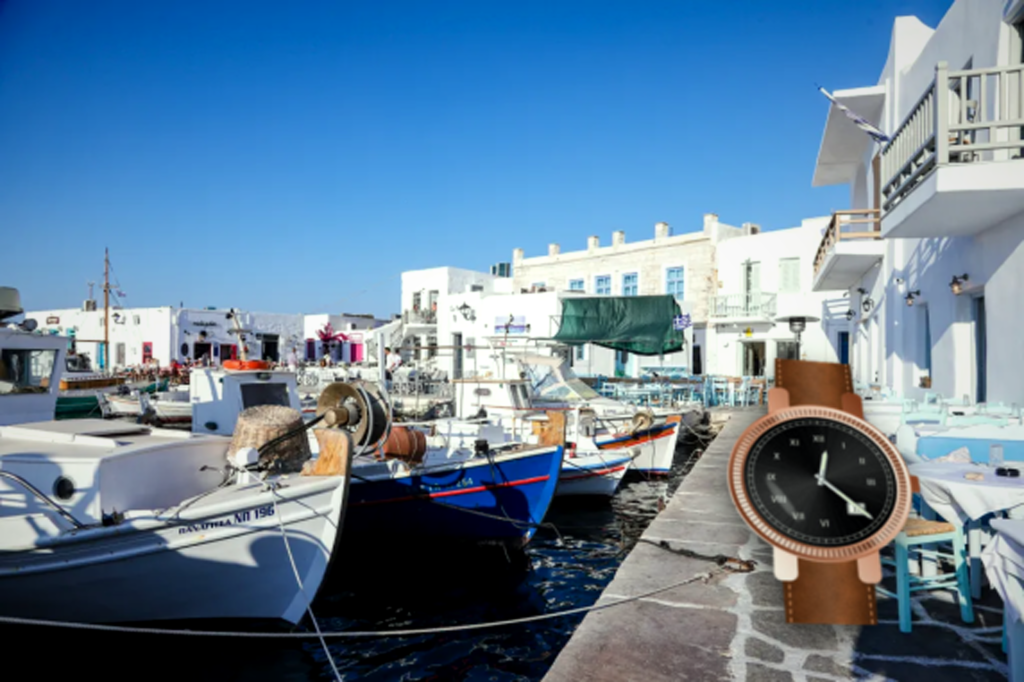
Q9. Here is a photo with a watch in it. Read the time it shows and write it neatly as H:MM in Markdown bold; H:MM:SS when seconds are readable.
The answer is **12:22**
